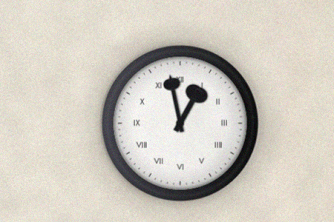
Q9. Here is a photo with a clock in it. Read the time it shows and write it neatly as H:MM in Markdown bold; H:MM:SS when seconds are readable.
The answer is **12:58**
